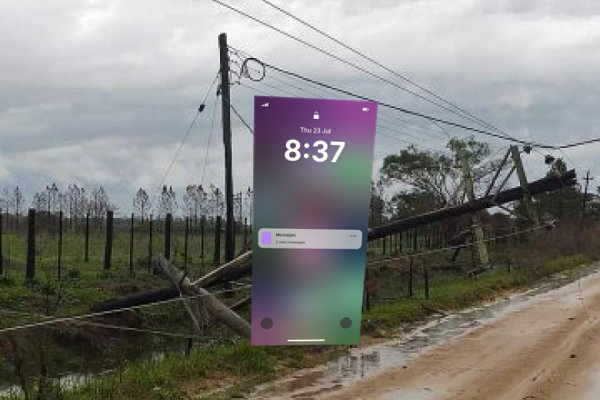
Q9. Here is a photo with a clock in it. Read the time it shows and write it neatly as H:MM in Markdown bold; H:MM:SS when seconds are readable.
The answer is **8:37**
